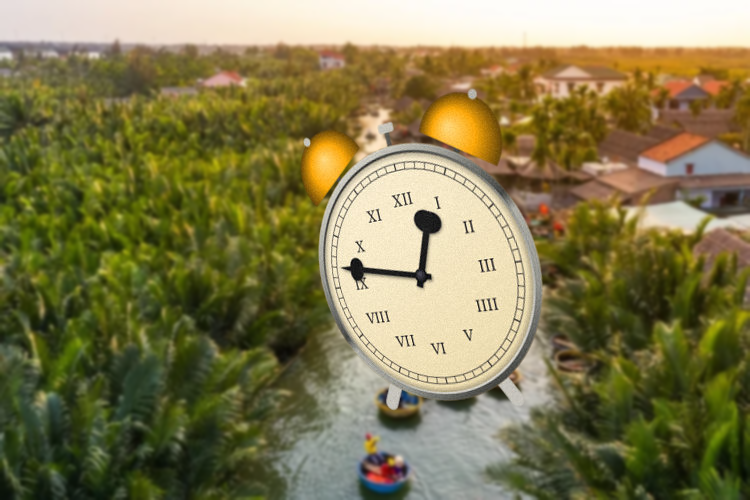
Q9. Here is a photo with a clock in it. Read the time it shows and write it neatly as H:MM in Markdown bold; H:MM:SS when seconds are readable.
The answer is **12:47**
